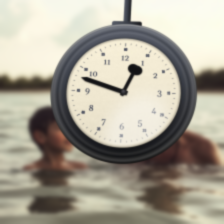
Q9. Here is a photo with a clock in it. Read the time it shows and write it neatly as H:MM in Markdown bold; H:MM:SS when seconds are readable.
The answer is **12:48**
